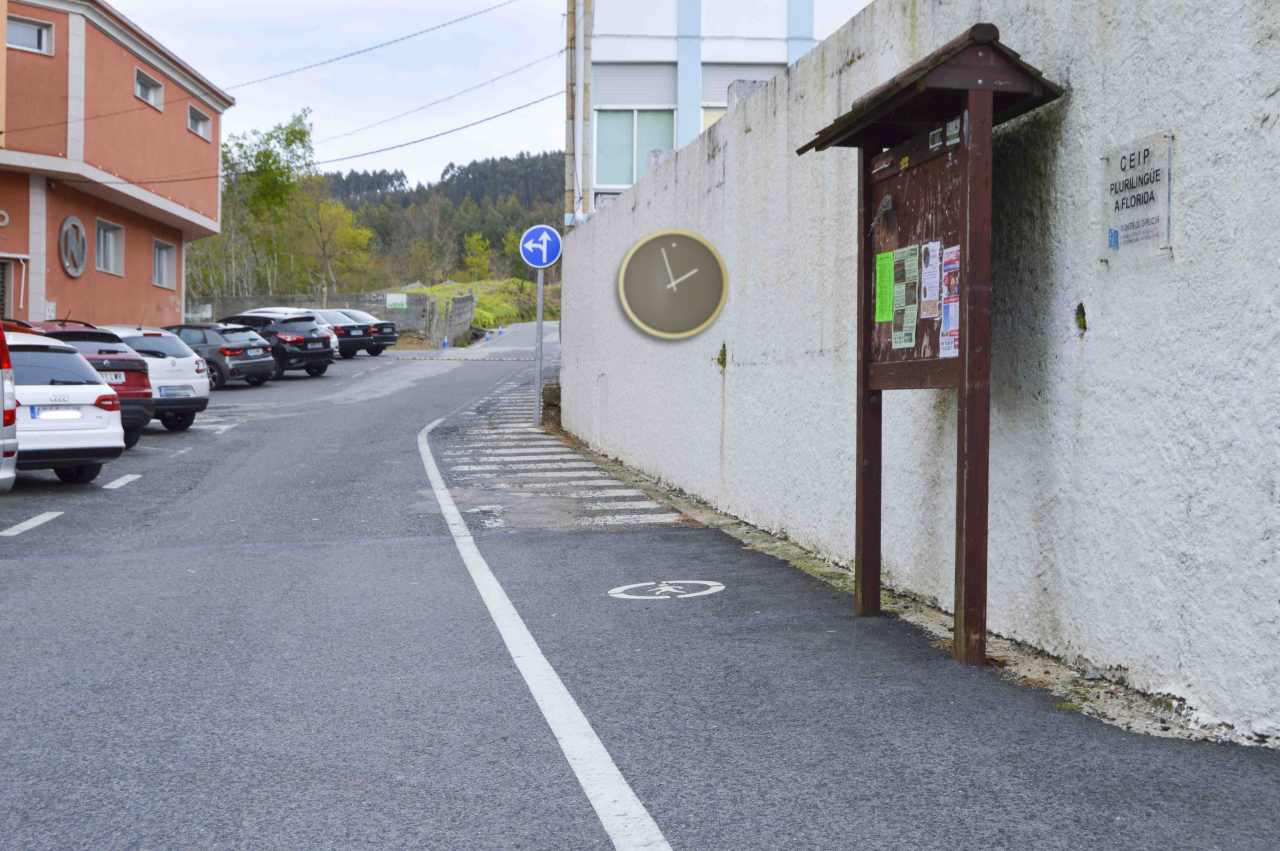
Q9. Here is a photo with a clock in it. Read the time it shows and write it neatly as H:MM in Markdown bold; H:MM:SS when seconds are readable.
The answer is **1:57**
